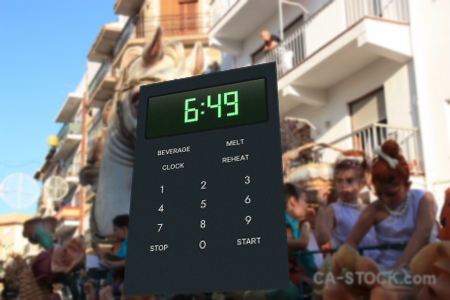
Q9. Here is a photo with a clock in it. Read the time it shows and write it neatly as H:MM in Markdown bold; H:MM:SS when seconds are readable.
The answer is **6:49**
